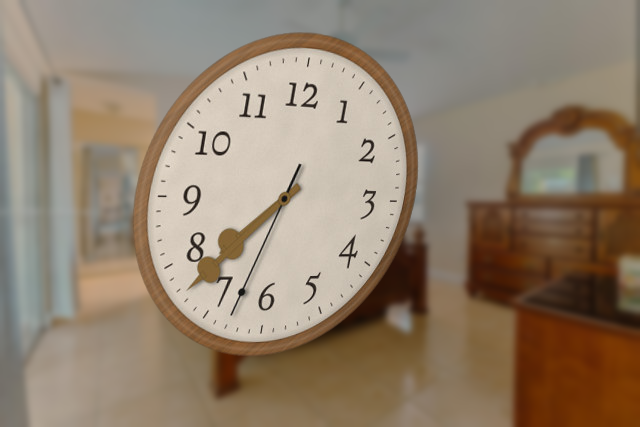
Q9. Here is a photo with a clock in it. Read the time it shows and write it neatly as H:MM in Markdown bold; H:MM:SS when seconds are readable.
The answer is **7:37:33**
